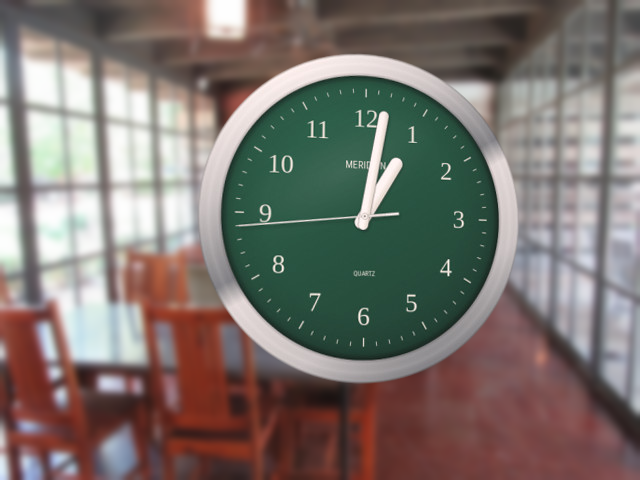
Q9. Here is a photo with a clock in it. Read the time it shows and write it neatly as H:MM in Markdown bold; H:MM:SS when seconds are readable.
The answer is **1:01:44**
